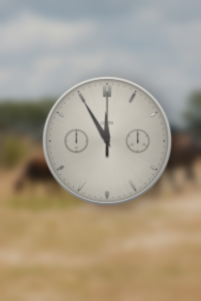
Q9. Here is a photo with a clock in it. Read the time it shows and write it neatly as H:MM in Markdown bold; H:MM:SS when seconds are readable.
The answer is **11:55**
